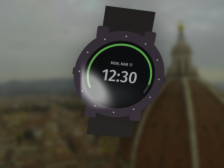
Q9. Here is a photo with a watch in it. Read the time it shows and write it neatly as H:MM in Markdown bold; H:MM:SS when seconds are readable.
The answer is **12:30**
